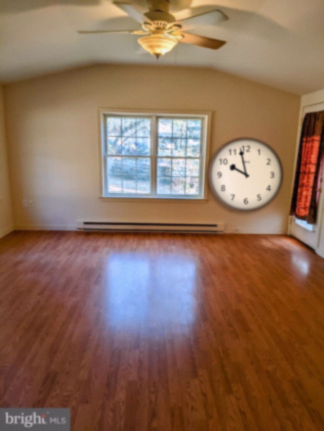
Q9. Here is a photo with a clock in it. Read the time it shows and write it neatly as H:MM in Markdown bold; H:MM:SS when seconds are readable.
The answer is **9:58**
